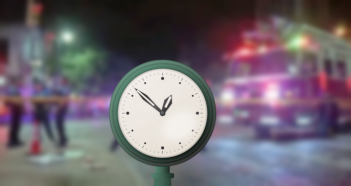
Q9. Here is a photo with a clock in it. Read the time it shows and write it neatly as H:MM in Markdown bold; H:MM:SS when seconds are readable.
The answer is **12:52**
